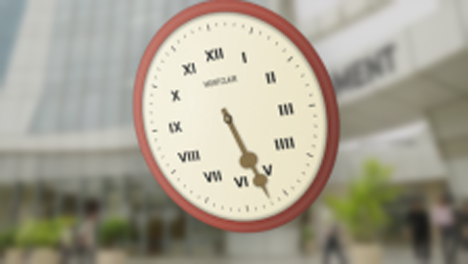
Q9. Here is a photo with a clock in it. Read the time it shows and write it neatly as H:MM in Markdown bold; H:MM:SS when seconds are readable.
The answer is **5:27**
